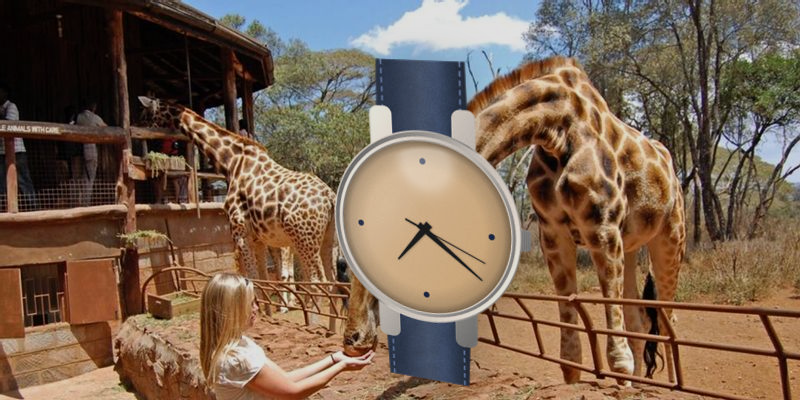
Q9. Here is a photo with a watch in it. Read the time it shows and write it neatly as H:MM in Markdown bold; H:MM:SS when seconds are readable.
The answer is **7:21:19**
